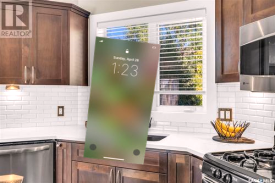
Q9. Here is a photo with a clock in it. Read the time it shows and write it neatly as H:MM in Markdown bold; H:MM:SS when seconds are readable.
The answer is **1:23**
